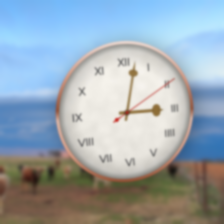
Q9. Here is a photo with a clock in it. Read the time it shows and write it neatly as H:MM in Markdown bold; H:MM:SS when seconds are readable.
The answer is **3:02:10**
